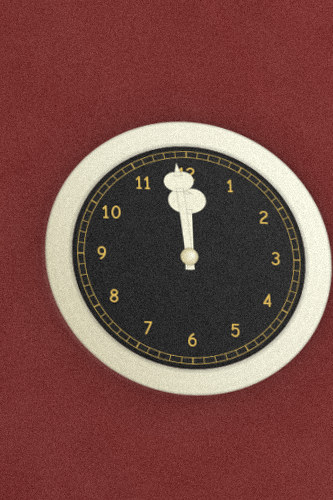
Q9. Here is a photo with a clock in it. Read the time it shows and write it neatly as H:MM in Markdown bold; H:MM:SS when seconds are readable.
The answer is **11:59**
